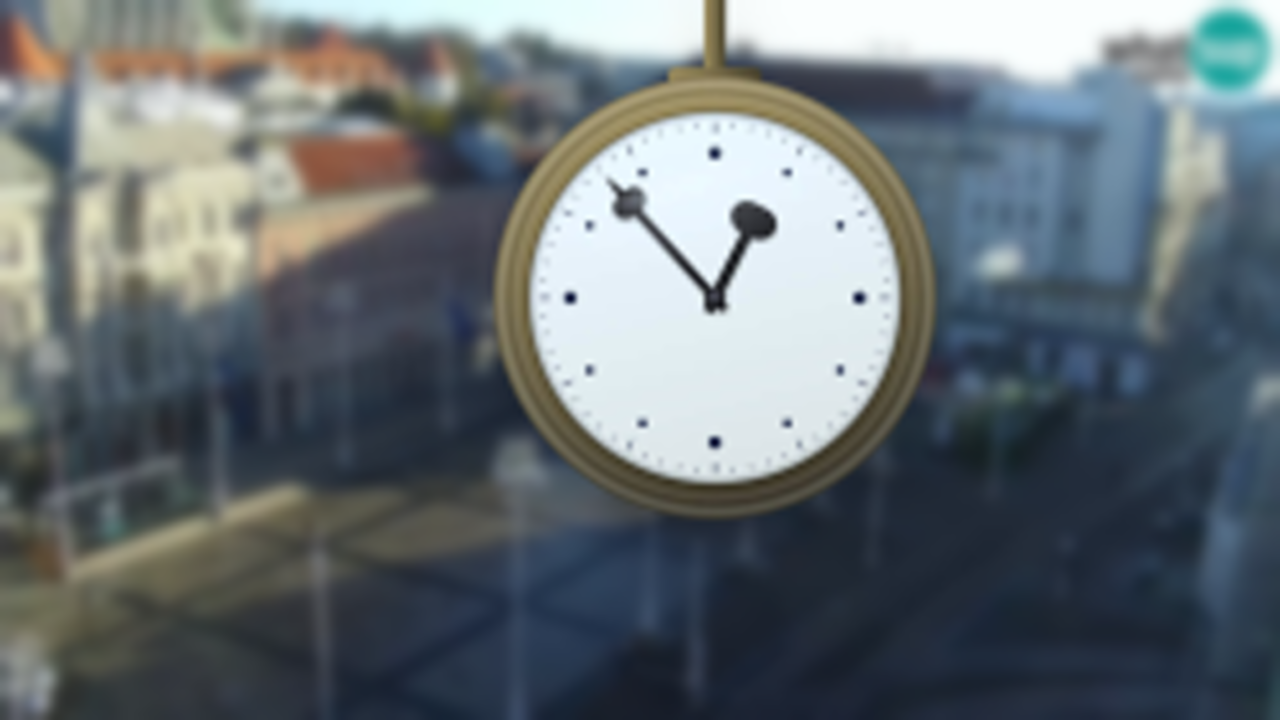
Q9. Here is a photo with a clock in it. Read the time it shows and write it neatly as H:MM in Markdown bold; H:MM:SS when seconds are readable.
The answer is **12:53**
